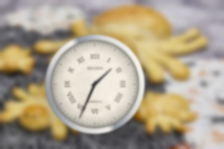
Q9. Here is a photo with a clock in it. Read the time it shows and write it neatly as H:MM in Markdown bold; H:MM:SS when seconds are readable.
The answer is **1:34**
